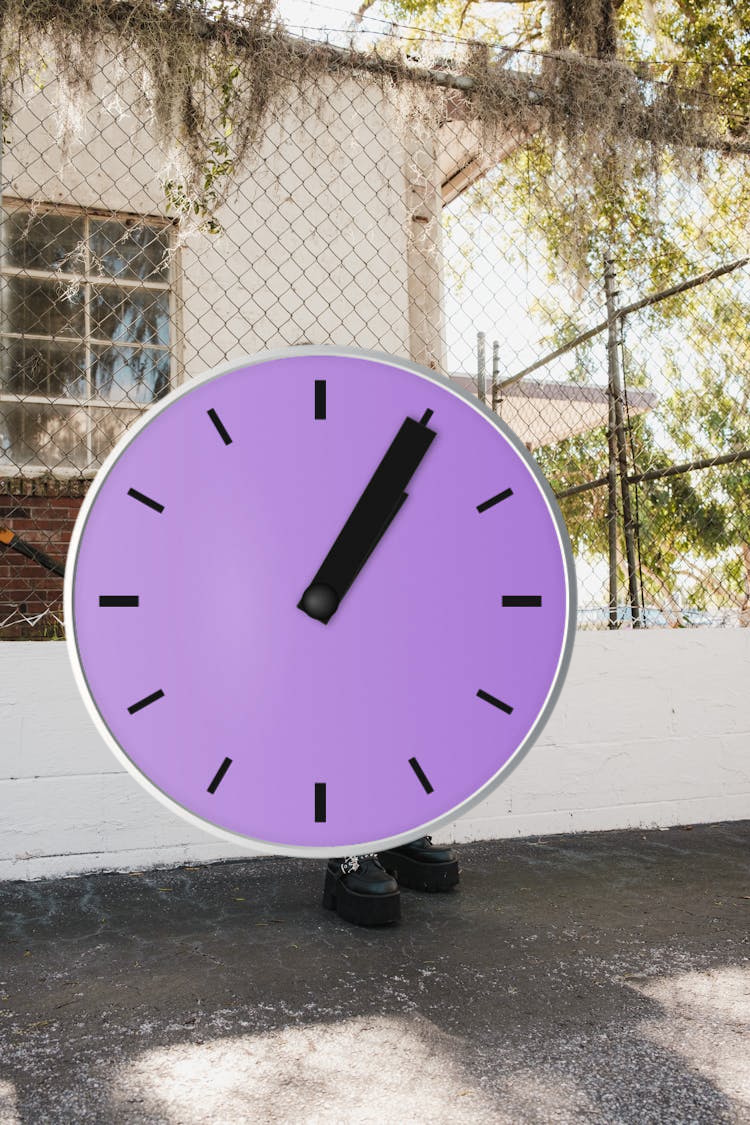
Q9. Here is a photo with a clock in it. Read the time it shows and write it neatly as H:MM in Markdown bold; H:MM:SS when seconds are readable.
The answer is **1:05**
